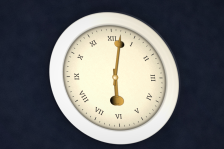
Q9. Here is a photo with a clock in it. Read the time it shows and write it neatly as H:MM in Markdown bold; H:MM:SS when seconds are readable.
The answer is **6:02**
